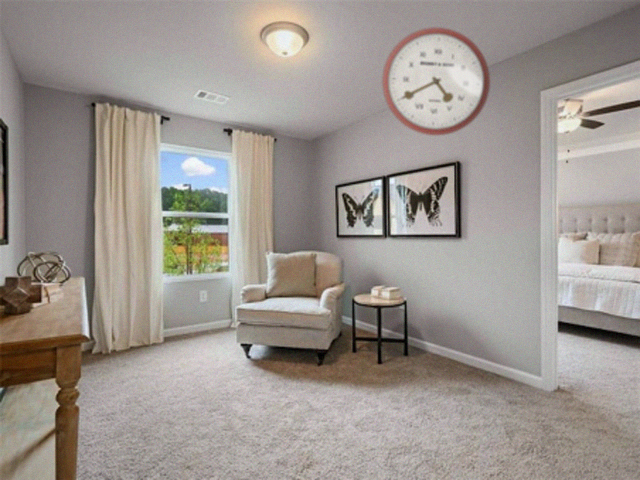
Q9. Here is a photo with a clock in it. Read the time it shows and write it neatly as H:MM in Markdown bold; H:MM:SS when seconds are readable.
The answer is **4:40**
